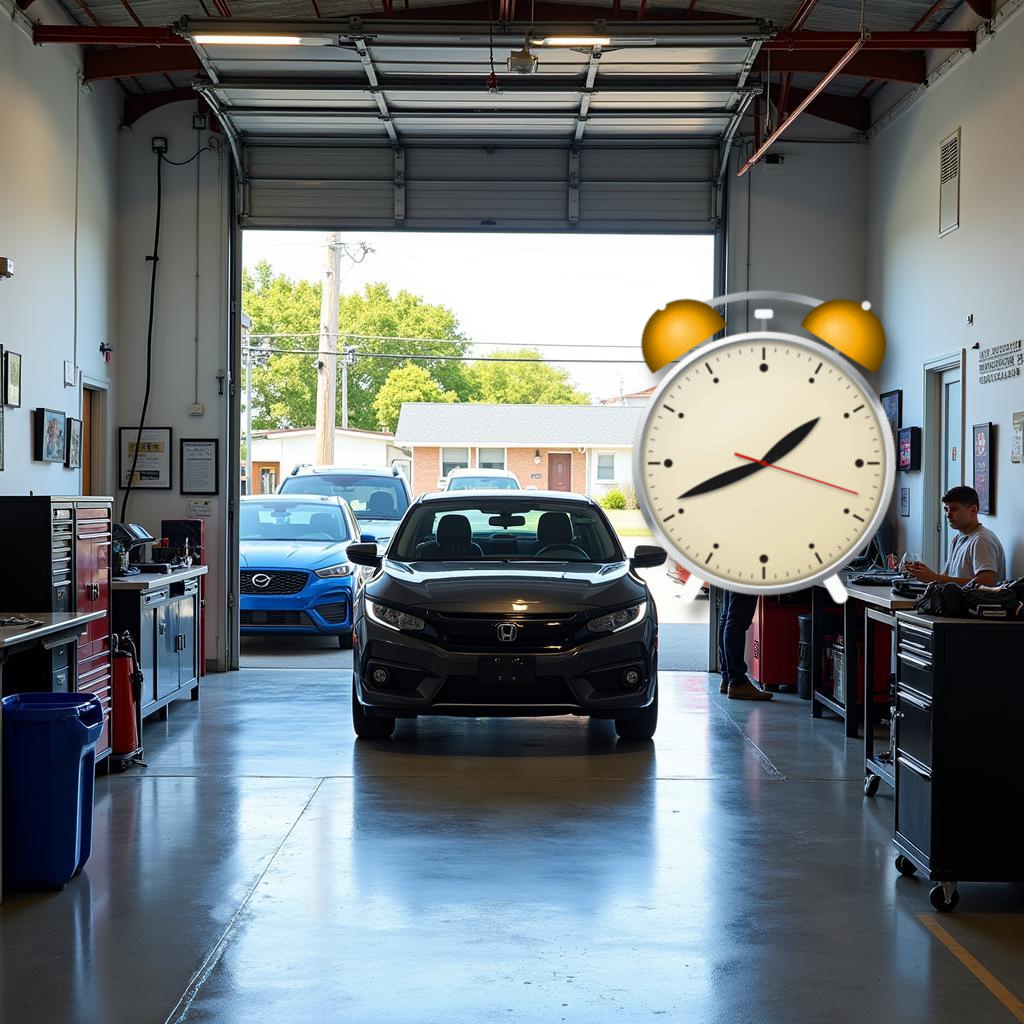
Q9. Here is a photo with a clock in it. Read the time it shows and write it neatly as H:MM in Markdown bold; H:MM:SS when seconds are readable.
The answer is **1:41:18**
